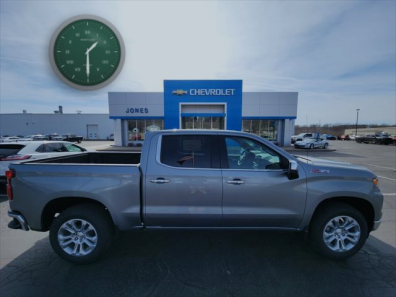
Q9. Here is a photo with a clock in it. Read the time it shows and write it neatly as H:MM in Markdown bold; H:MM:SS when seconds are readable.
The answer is **1:30**
